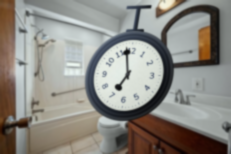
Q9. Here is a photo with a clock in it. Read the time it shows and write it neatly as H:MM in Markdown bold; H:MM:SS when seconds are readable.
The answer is **6:58**
